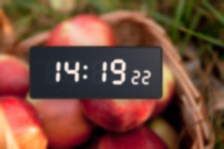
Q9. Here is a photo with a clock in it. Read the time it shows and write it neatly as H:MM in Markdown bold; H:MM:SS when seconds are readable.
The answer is **14:19:22**
